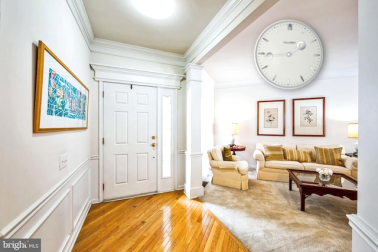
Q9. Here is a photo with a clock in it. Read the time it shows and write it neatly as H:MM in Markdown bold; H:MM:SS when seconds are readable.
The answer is **1:44**
